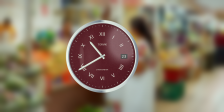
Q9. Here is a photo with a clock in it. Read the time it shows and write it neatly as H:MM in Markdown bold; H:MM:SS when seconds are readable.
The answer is **10:40**
